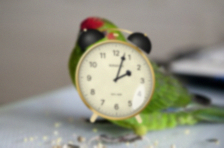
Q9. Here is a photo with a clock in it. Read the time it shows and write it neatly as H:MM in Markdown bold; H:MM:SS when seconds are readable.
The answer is **2:03**
